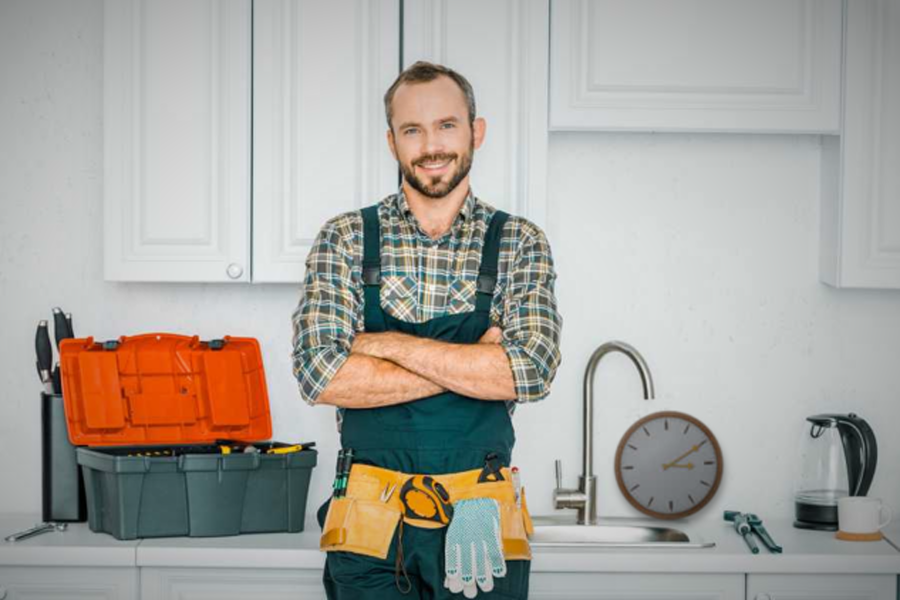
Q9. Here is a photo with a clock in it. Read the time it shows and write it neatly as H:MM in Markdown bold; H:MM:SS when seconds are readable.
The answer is **3:10**
